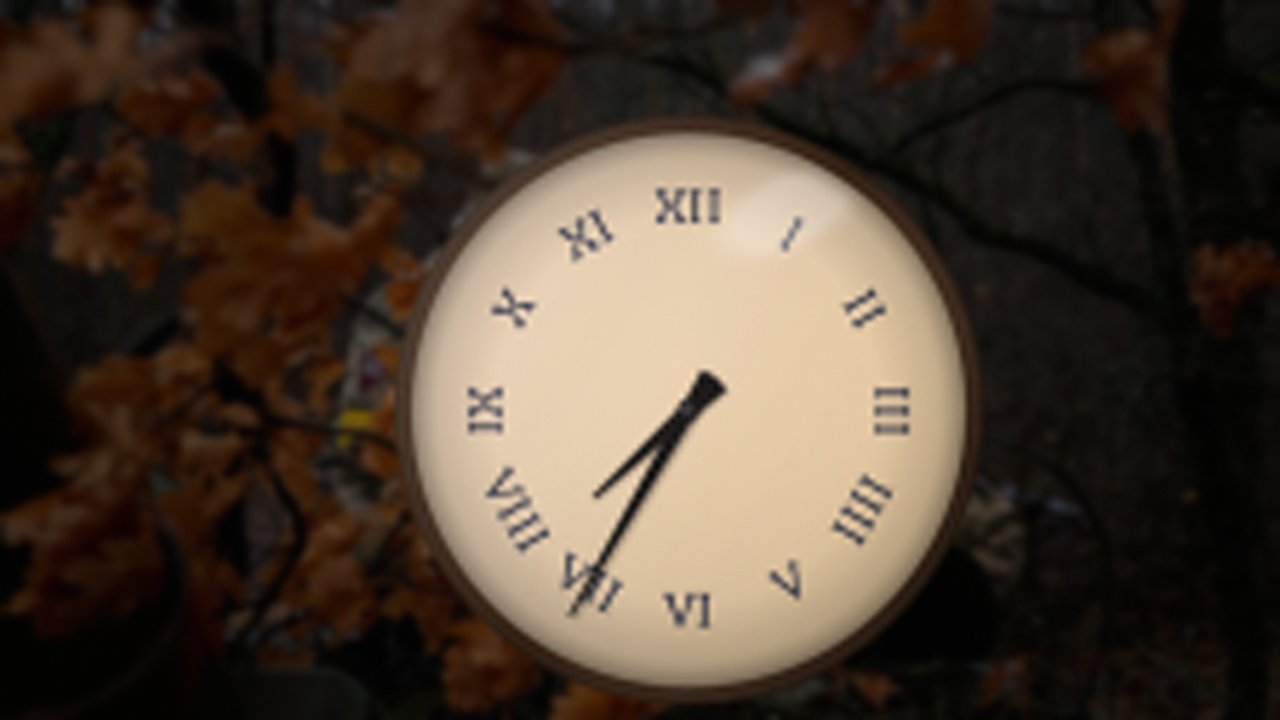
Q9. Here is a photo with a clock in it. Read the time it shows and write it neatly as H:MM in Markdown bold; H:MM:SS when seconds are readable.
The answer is **7:35**
